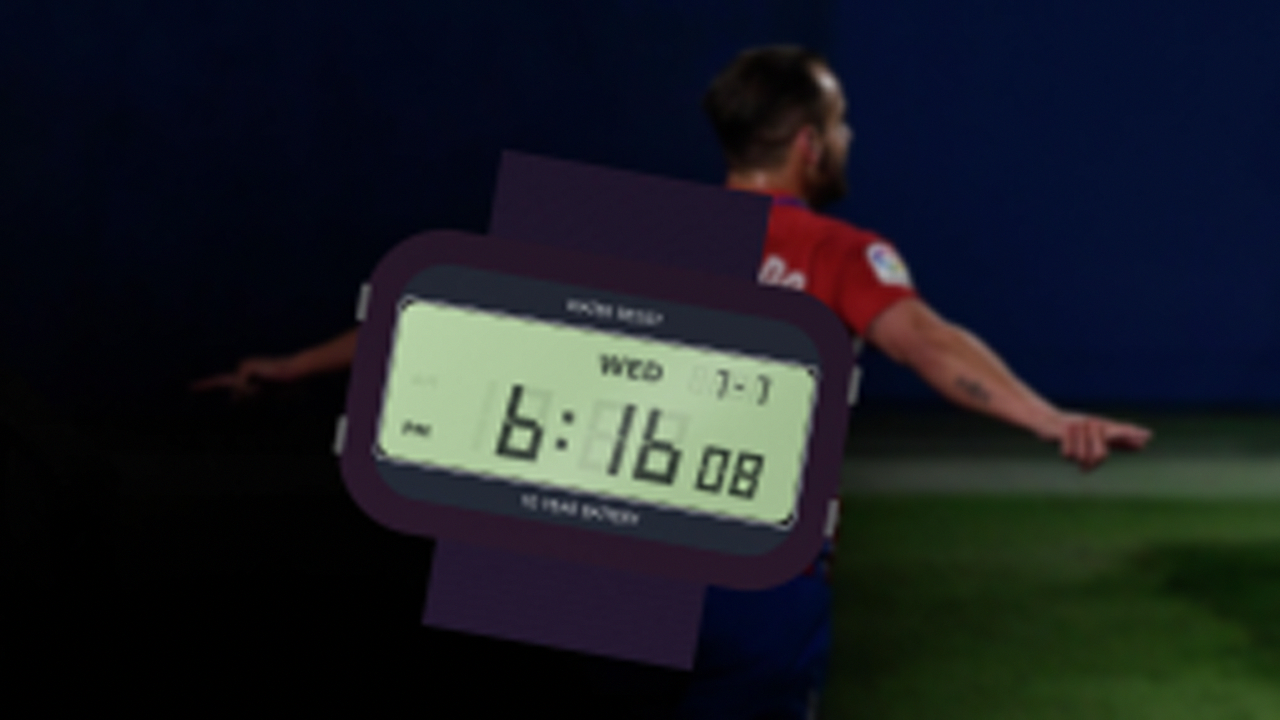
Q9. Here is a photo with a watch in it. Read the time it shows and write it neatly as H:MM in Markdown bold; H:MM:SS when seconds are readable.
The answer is **6:16:08**
